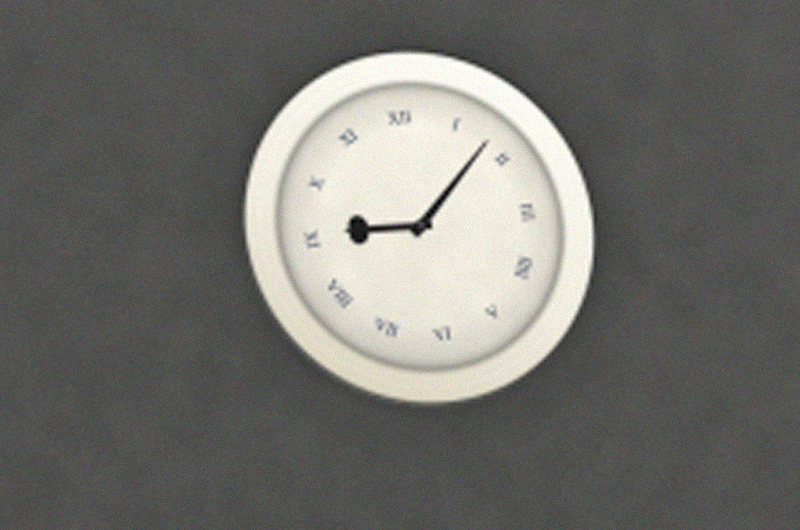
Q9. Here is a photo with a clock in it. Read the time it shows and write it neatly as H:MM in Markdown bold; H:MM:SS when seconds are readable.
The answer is **9:08**
